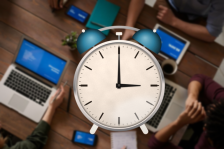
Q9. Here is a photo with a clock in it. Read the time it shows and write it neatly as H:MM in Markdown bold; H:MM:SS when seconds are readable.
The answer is **3:00**
